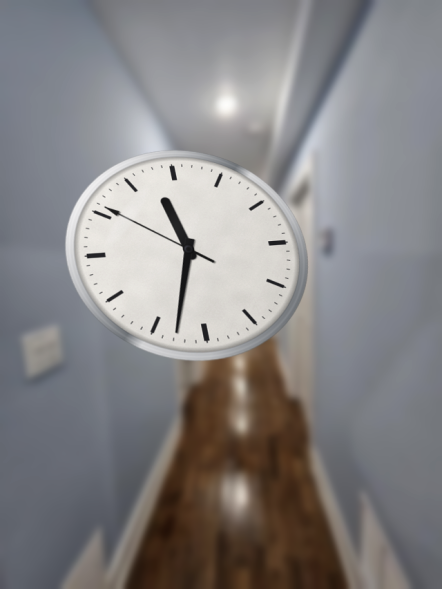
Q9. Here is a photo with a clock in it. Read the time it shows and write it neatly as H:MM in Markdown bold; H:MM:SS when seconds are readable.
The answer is **11:32:51**
